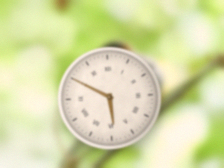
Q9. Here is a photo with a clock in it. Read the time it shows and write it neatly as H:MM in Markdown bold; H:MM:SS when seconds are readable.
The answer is **5:50**
